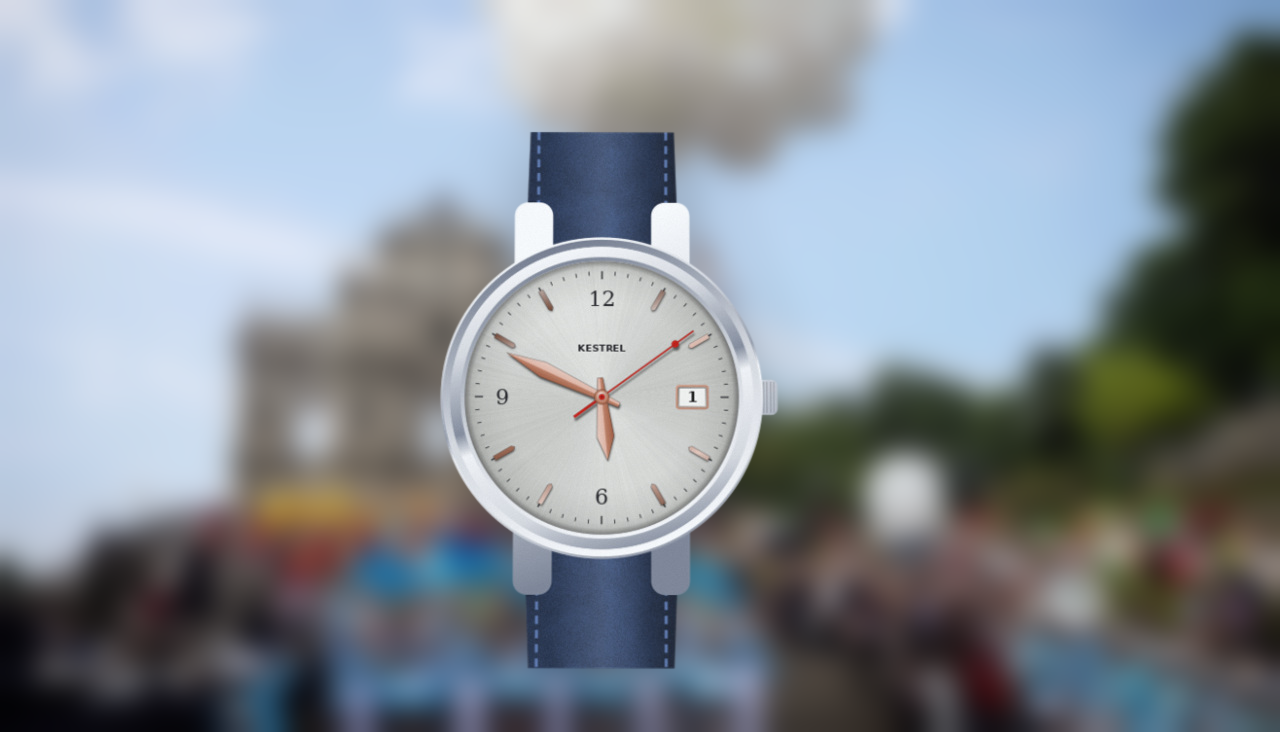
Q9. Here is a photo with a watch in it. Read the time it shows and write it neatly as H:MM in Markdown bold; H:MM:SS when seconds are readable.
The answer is **5:49:09**
